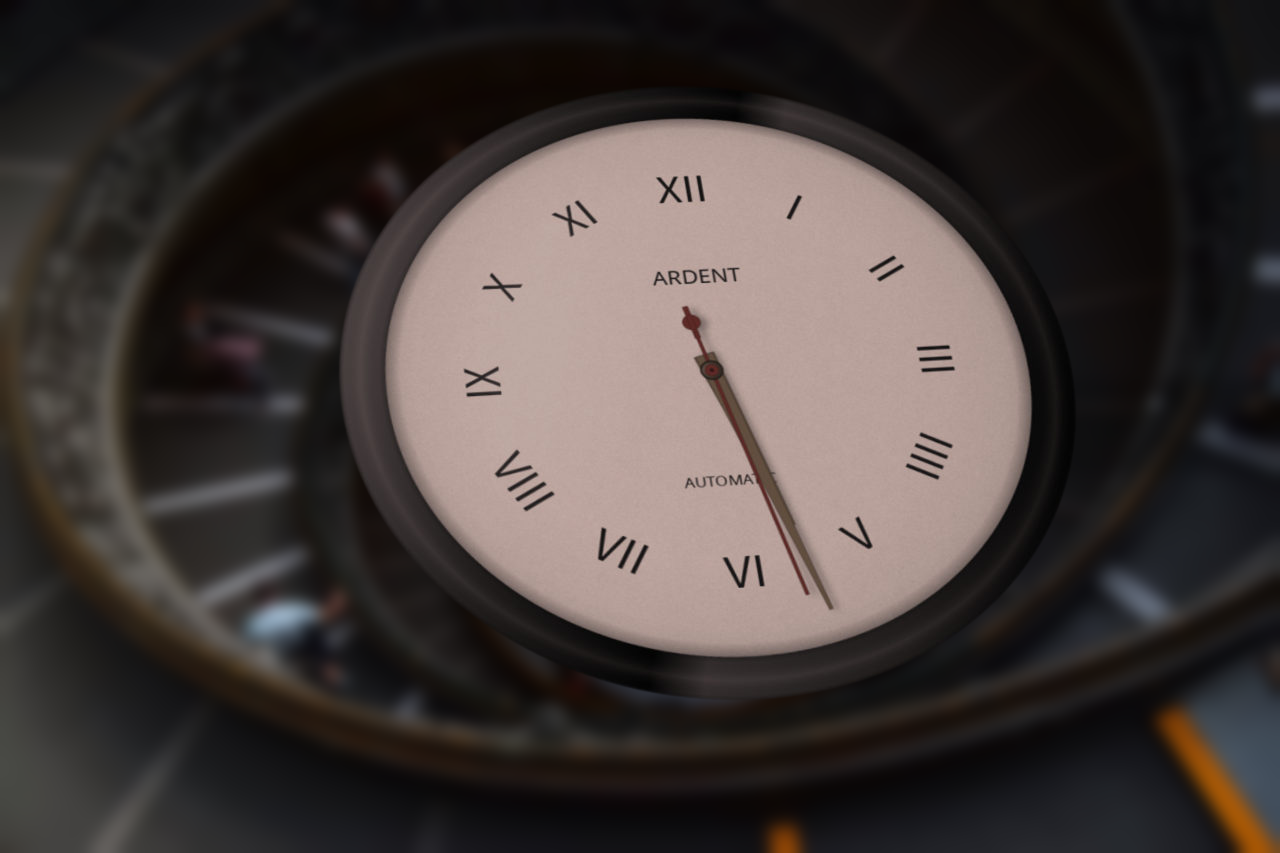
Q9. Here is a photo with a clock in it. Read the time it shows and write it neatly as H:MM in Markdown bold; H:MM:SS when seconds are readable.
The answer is **5:27:28**
